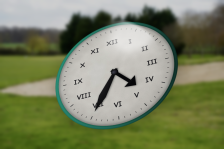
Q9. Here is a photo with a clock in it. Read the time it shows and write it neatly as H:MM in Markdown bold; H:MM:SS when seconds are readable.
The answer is **4:35**
